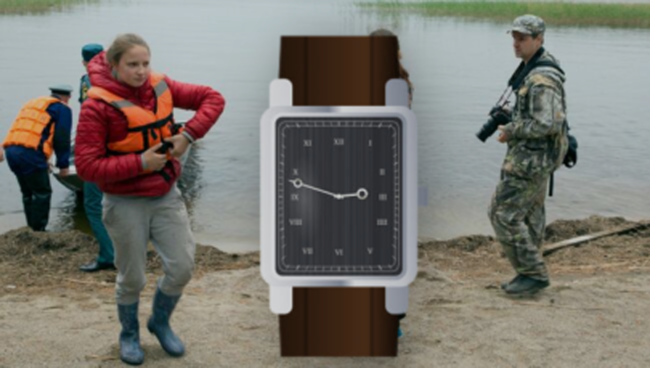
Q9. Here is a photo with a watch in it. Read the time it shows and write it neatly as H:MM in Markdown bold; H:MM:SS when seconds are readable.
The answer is **2:48**
